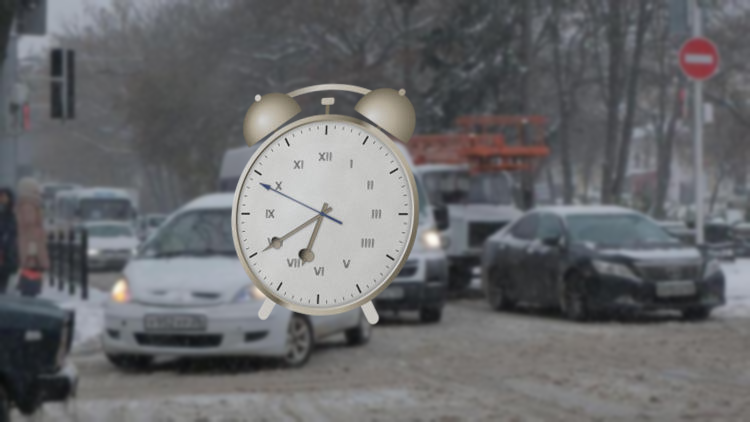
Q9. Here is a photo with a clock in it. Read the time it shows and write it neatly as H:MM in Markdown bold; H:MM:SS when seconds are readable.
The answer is **6:39:49**
